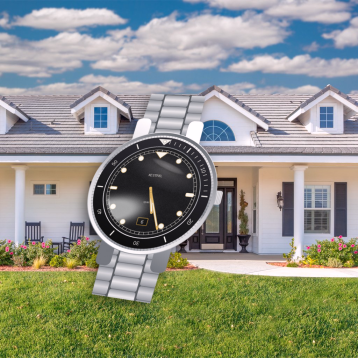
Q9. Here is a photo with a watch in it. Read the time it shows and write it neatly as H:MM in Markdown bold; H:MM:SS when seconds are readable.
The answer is **5:26**
